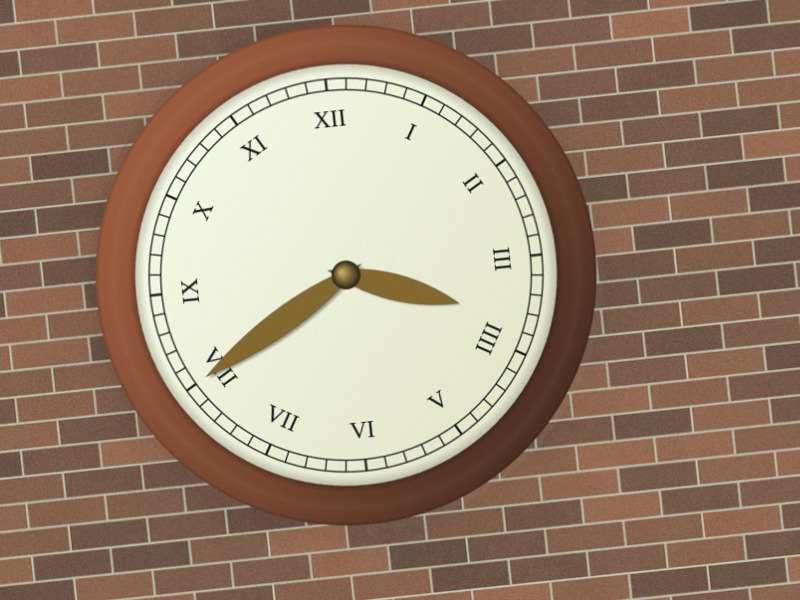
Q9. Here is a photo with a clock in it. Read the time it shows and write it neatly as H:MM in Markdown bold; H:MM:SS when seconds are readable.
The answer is **3:40**
